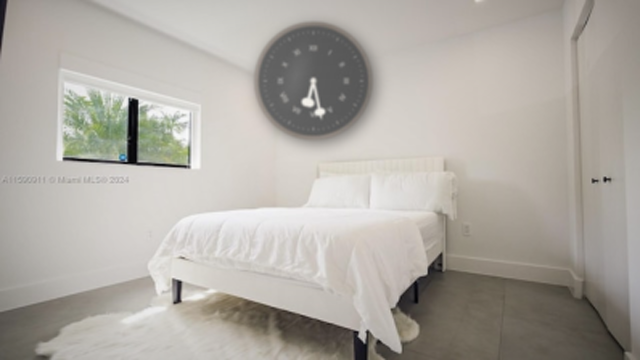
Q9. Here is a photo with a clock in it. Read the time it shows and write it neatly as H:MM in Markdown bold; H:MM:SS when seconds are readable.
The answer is **6:28**
